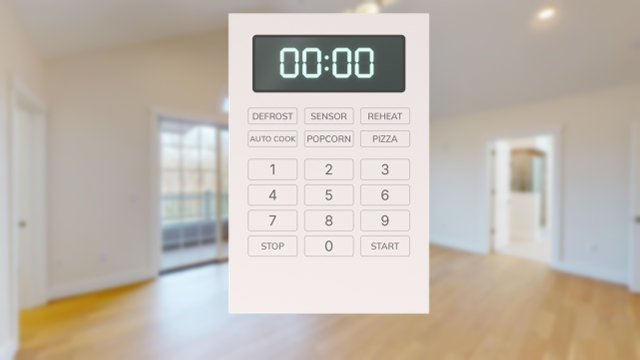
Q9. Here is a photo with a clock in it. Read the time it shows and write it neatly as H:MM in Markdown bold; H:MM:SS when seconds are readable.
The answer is **0:00**
